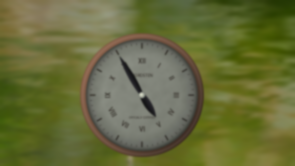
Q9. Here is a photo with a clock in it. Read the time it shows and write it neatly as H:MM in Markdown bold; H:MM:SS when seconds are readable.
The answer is **4:55**
